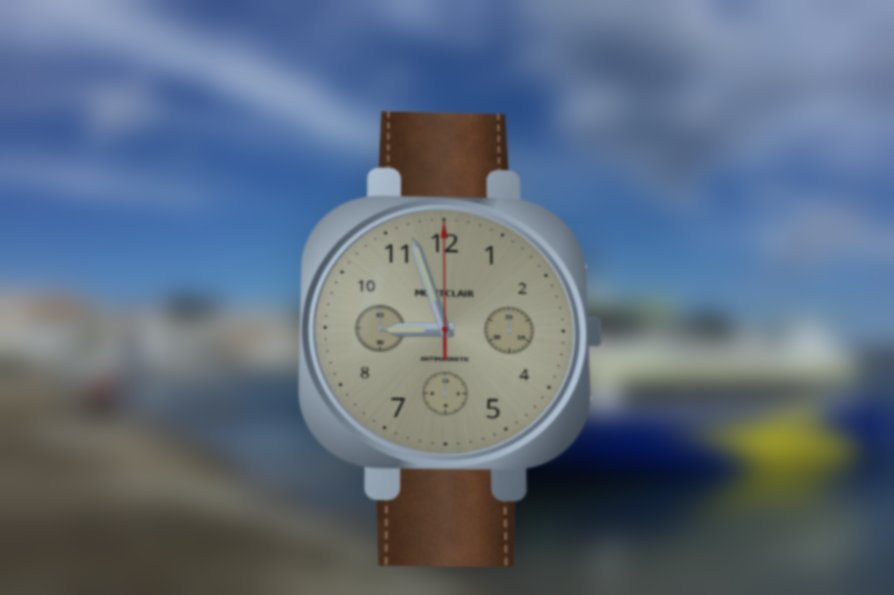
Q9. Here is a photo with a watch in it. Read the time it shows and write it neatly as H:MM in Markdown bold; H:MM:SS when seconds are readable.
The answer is **8:57**
